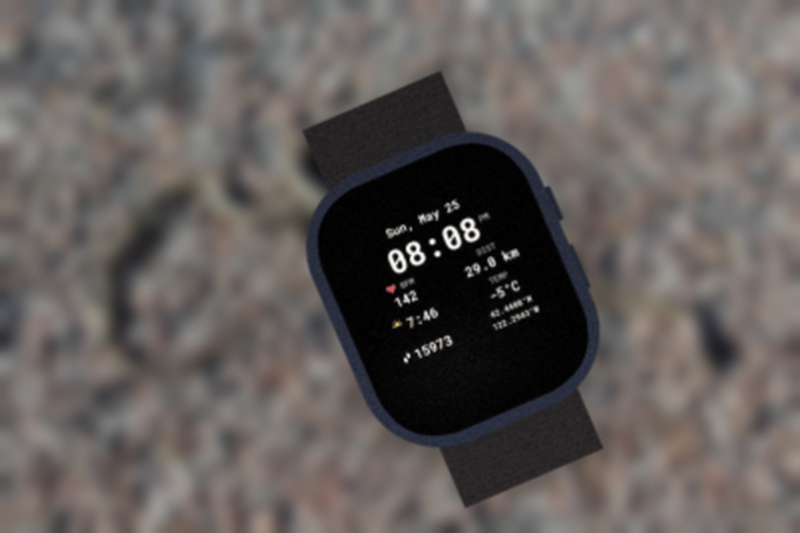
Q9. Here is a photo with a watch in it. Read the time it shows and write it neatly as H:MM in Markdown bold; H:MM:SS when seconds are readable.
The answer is **8:08**
